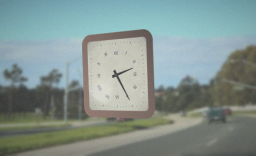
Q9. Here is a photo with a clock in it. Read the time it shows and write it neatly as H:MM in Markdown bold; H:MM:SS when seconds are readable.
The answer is **2:25**
